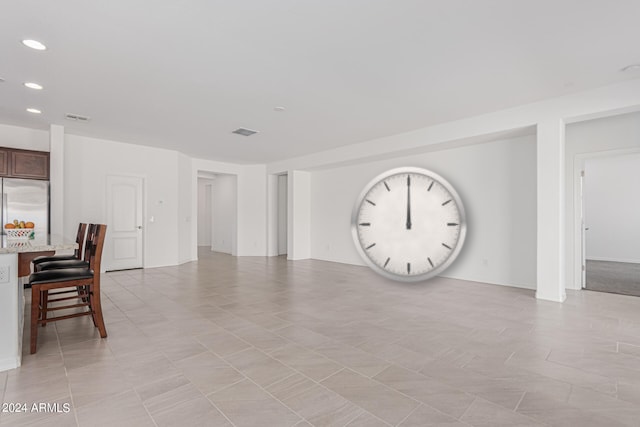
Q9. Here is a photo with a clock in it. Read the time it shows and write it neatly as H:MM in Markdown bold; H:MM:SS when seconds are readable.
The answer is **12:00**
